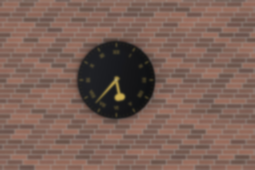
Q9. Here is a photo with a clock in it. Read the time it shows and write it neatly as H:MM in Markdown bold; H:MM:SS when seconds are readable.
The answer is **5:37**
